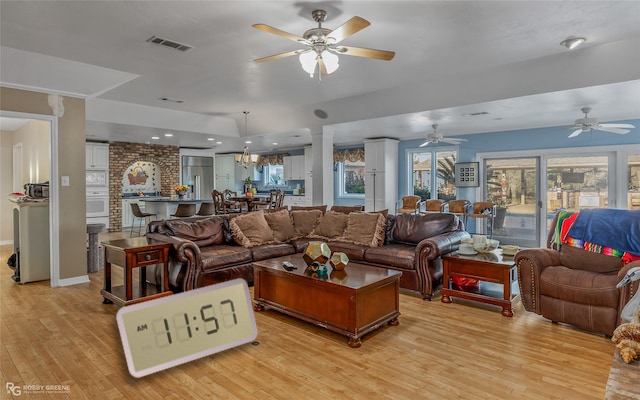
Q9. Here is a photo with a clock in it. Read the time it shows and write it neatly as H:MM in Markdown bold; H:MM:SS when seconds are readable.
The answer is **11:57**
